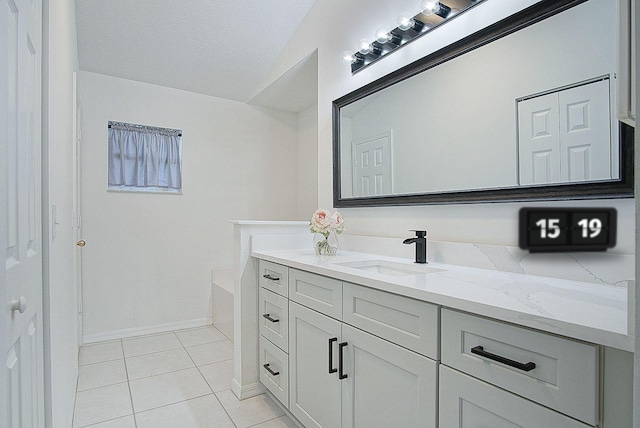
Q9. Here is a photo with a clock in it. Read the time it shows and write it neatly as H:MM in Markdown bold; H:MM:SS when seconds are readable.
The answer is **15:19**
